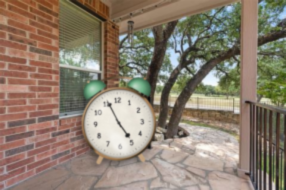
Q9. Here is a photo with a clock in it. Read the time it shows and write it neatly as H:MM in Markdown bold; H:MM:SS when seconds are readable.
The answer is **4:56**
